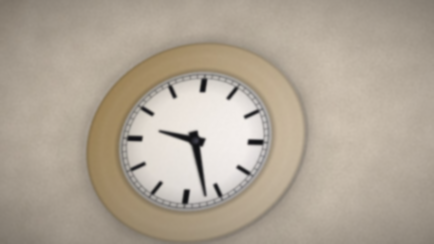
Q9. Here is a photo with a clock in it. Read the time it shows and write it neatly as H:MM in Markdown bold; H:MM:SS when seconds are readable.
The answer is **9:27**
